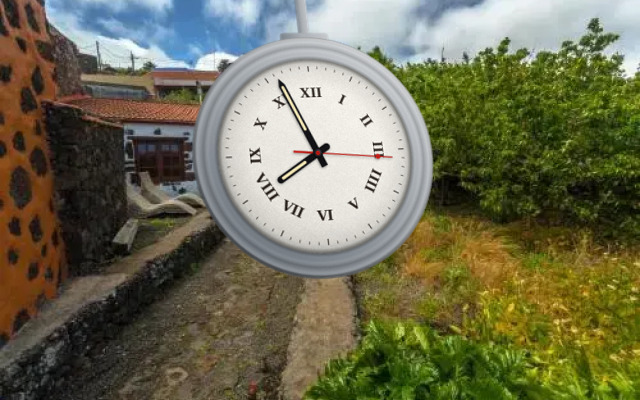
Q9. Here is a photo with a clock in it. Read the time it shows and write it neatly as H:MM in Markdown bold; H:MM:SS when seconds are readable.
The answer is **7:56:16**
